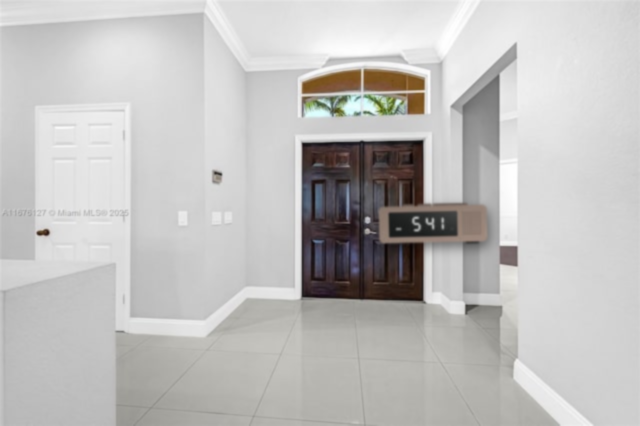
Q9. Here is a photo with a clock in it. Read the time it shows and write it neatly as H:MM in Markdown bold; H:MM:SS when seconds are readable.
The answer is **5:41**
